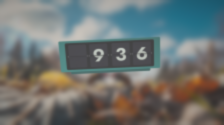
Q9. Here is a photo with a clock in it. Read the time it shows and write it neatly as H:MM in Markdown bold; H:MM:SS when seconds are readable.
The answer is **9:36**
